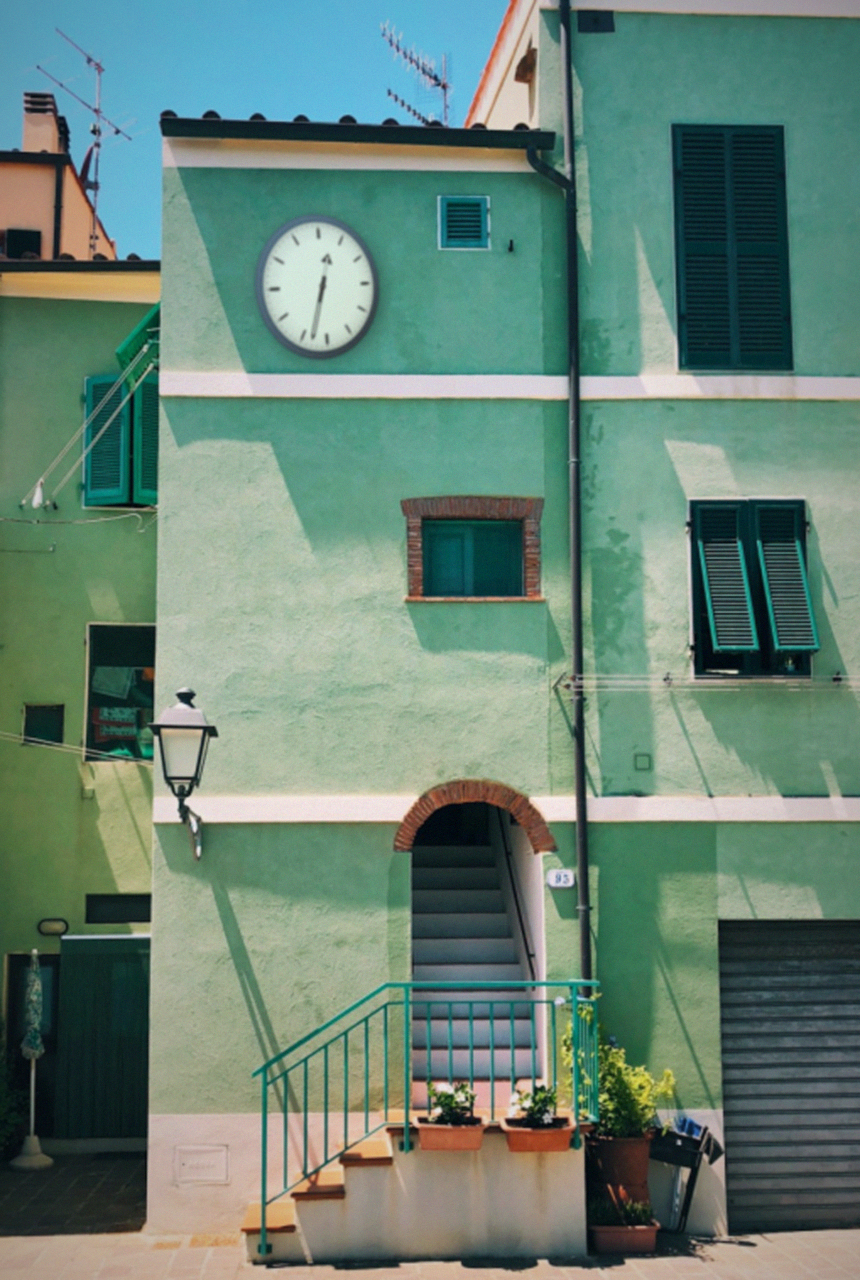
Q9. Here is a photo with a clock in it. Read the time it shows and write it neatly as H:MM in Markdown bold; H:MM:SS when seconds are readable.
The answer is **12:33**
